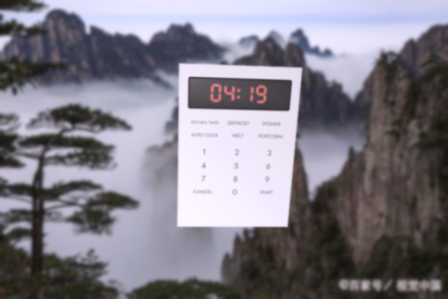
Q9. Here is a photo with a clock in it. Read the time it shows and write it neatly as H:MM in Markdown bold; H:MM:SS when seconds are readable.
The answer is **4:19**
